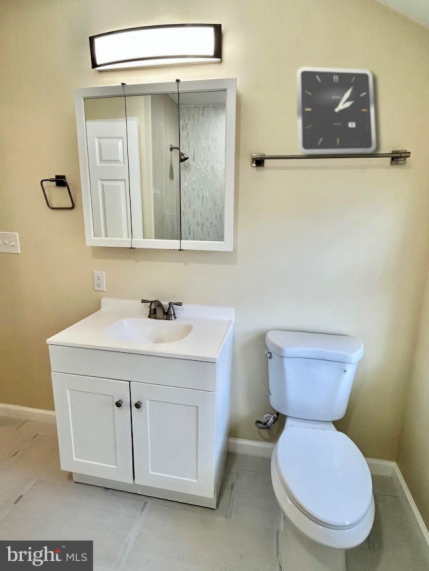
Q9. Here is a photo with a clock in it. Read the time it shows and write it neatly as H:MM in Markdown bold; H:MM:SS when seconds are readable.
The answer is **2:06**
